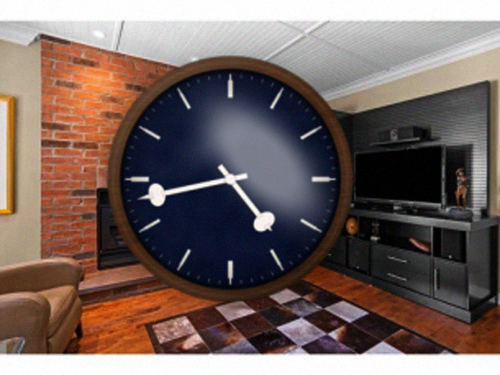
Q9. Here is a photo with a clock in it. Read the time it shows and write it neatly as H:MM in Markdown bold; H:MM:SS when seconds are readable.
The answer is **4:43**
